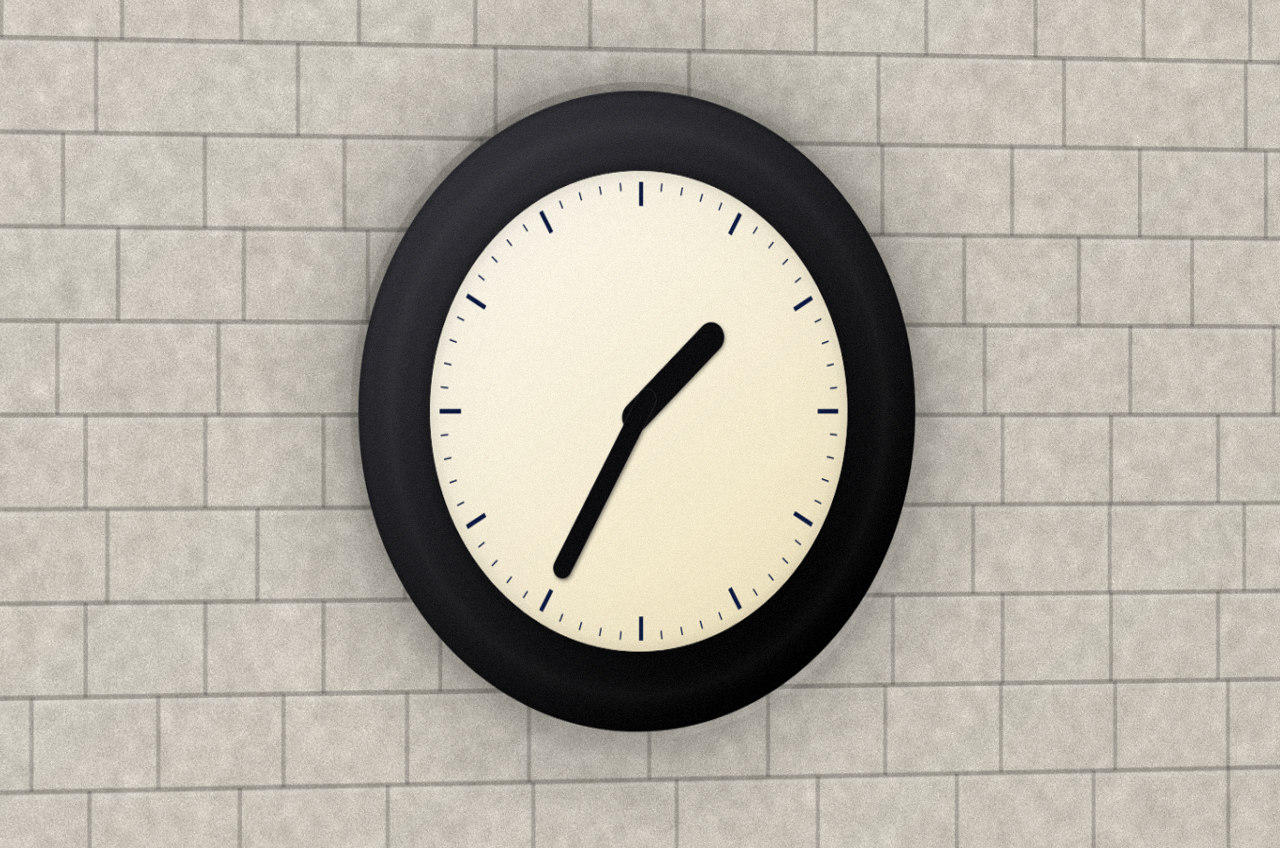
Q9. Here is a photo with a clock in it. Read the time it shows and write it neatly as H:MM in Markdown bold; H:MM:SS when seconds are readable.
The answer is **1:35**
